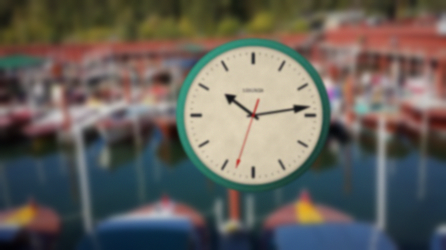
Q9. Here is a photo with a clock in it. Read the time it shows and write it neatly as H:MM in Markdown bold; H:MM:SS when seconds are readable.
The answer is **10:13:33**
